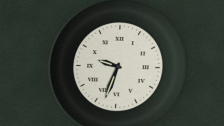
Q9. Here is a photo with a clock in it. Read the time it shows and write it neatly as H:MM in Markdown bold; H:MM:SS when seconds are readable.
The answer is **9:33**
